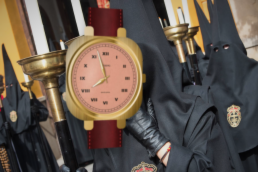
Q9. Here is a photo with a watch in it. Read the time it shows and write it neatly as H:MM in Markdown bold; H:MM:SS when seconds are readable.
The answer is **7:57**
